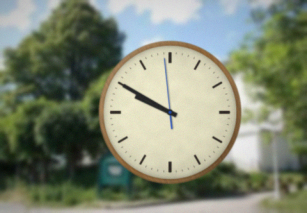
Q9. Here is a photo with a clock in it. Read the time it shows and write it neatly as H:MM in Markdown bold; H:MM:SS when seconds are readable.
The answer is **9:49:59**
